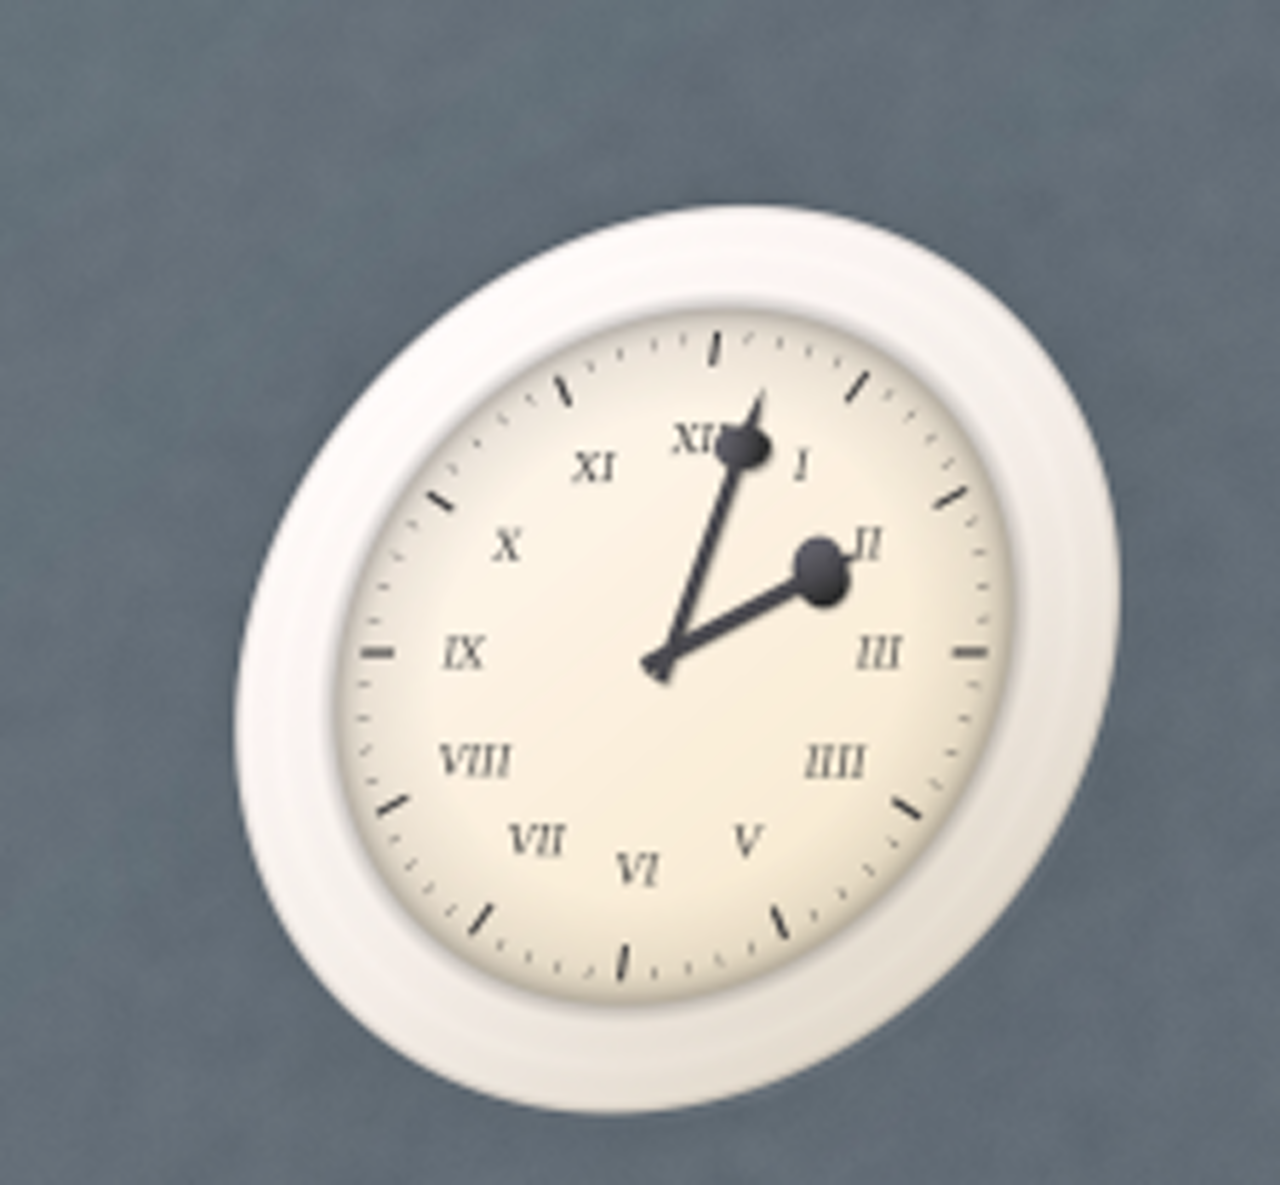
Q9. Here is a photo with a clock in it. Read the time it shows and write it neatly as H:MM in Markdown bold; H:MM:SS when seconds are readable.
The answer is **2:02**
